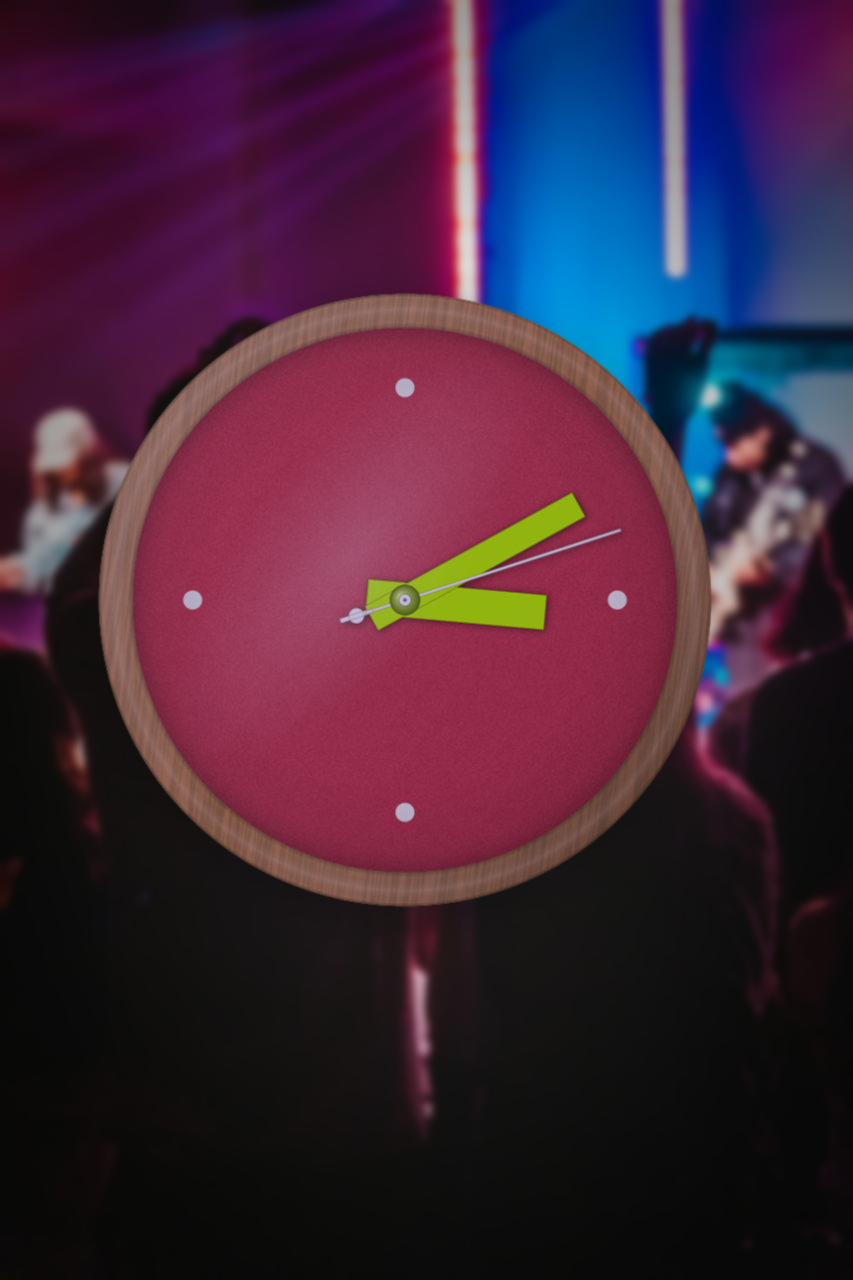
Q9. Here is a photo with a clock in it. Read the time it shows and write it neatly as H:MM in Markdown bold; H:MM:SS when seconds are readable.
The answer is **3:10:12**
